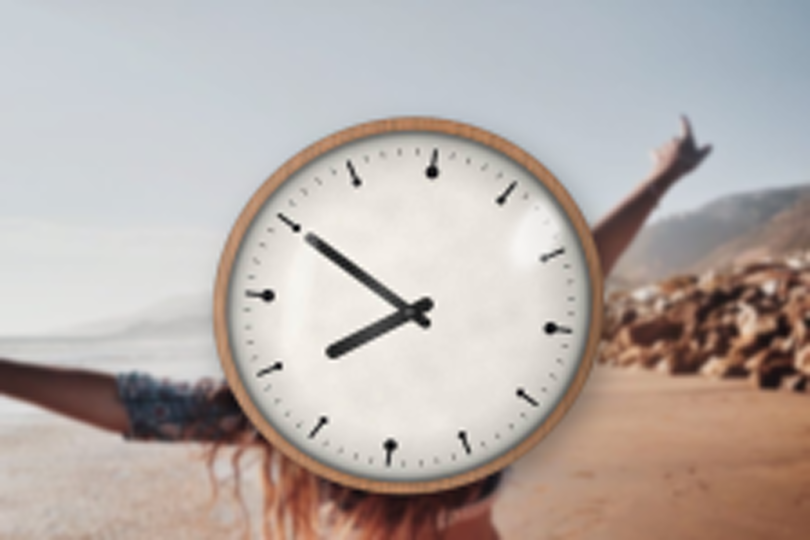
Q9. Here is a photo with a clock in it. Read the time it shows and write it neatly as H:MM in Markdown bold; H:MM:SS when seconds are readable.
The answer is **7:50**
